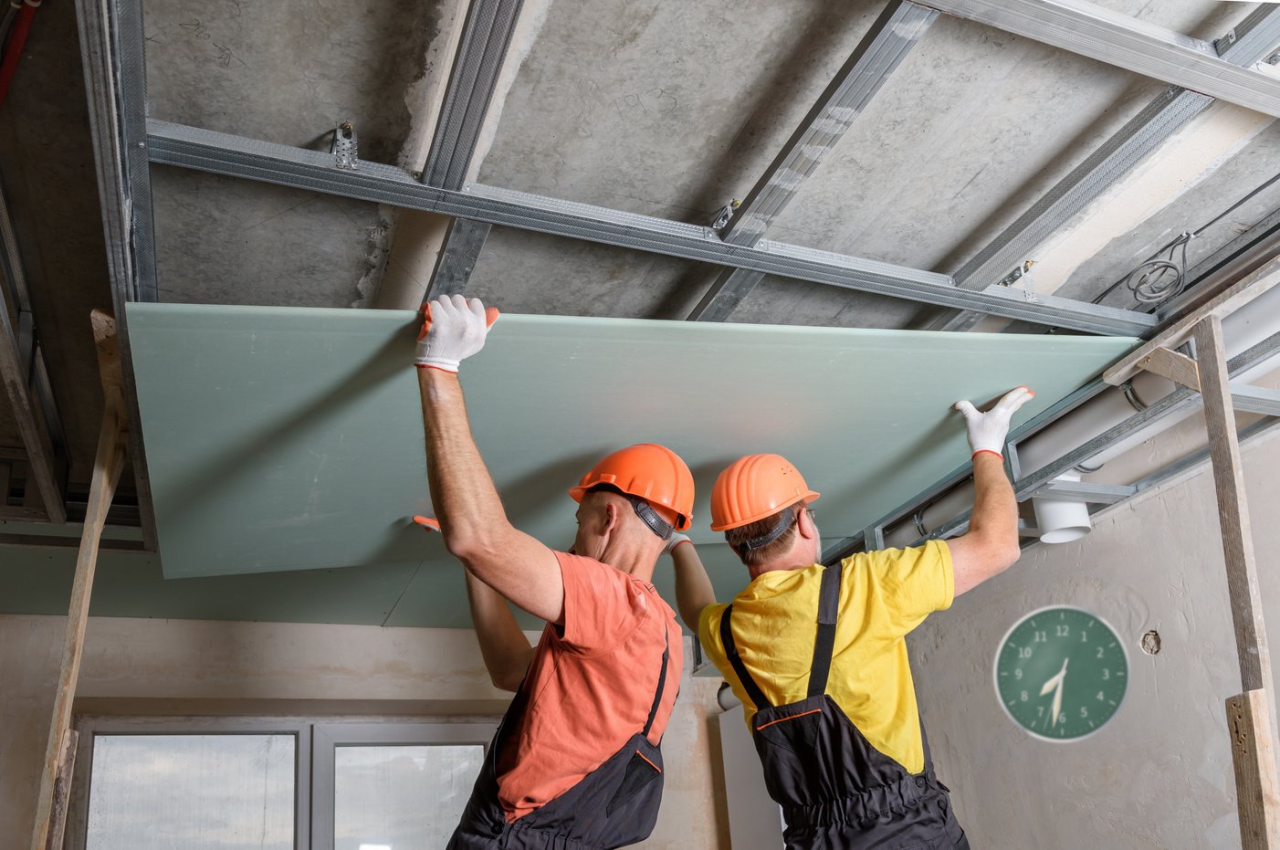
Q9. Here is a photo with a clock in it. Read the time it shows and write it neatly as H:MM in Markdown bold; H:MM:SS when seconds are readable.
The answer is **7:31:33**
